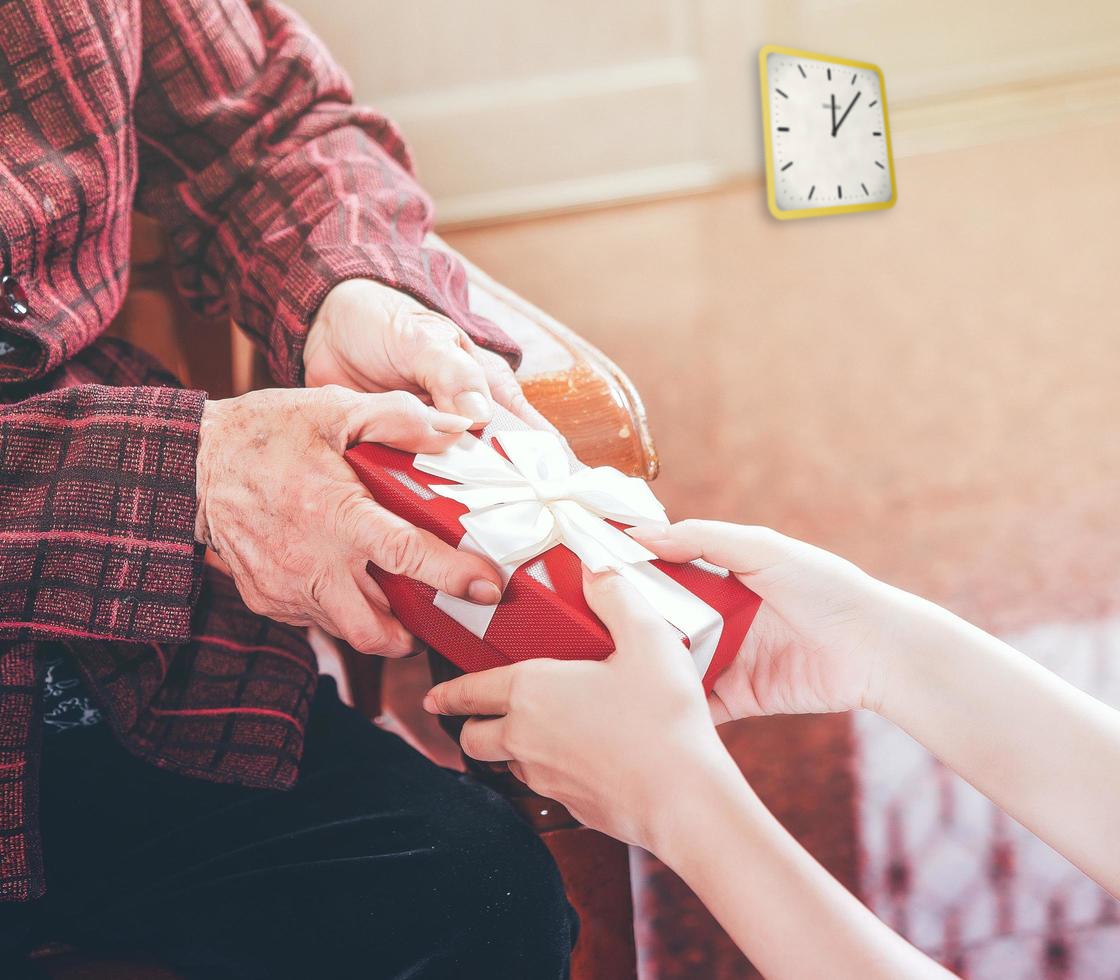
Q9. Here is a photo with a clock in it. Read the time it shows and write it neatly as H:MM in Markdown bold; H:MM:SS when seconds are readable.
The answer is **12:07**
